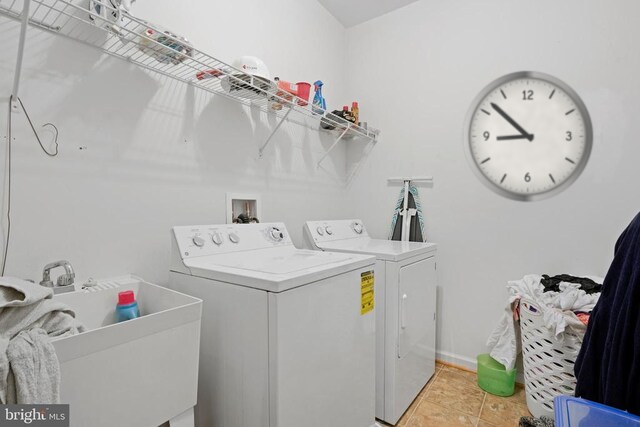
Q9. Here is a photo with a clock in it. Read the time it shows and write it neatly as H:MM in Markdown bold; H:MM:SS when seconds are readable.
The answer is **8:52**
